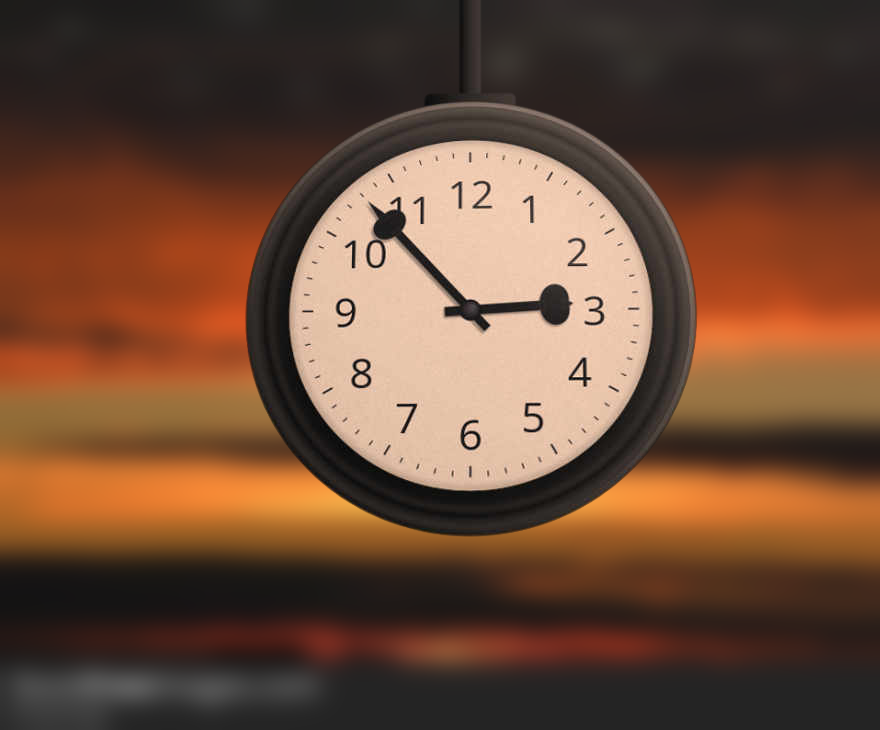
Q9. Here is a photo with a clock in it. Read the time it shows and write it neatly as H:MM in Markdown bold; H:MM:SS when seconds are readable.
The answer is **2:53**
